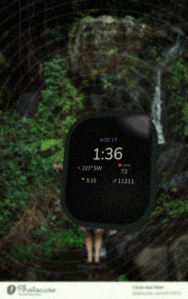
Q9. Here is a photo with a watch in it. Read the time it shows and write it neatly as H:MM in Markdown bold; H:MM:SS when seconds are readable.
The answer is **1:36**
